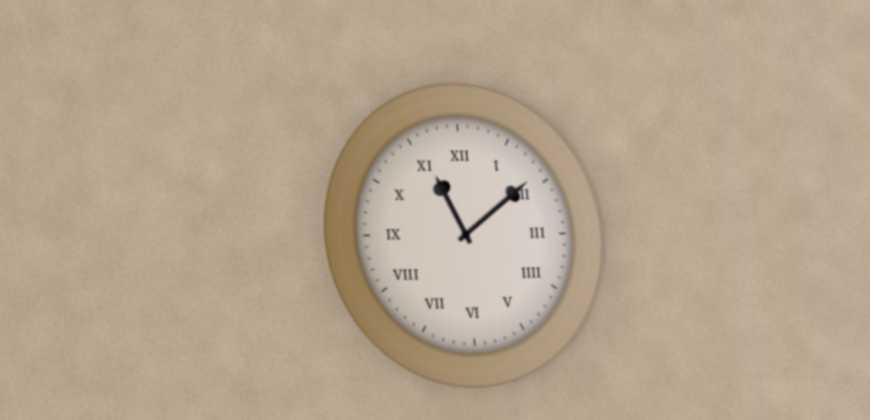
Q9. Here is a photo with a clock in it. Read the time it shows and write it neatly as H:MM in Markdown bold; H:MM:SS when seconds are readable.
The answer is **11:09**
